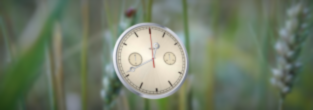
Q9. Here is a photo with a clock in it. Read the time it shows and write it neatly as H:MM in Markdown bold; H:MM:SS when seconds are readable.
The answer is **12:41**
